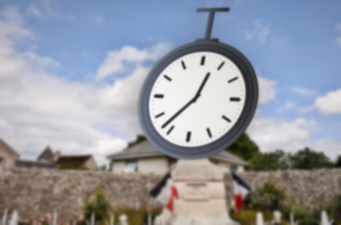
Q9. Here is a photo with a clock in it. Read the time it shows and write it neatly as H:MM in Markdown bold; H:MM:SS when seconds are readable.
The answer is **12:37**
